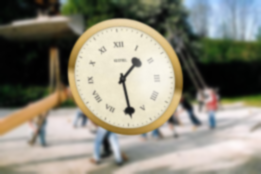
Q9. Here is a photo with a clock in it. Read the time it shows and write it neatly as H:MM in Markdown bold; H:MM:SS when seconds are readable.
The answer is **1:29**
